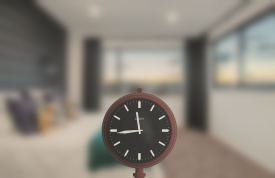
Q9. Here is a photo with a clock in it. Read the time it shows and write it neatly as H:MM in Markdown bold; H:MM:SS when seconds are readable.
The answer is **11:44**
